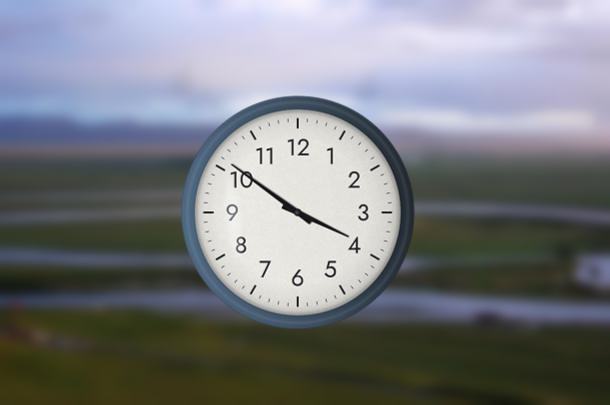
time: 3:51
